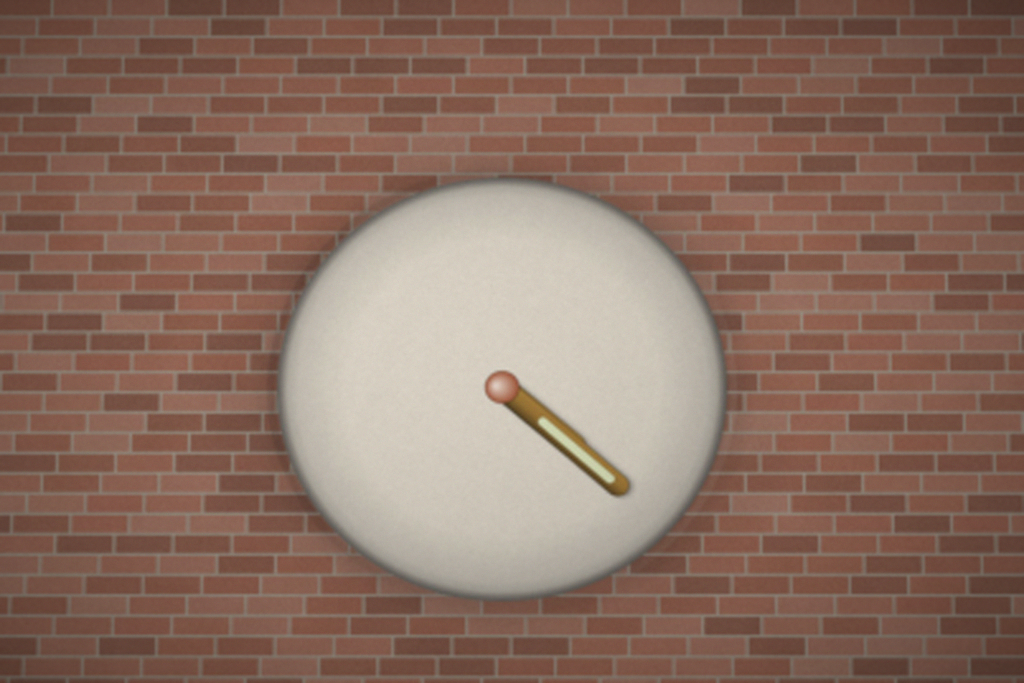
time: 4:22
